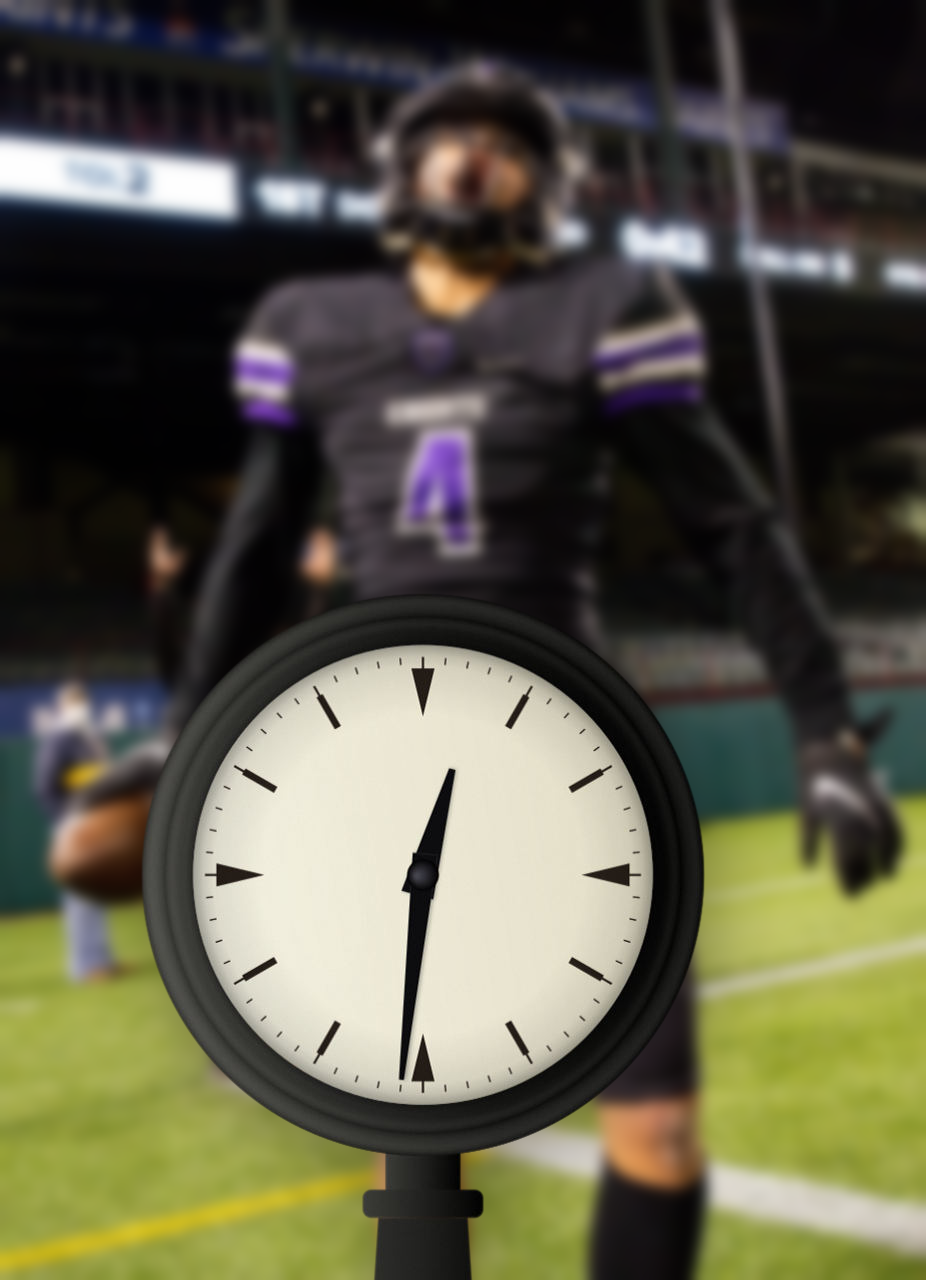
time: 12:31
